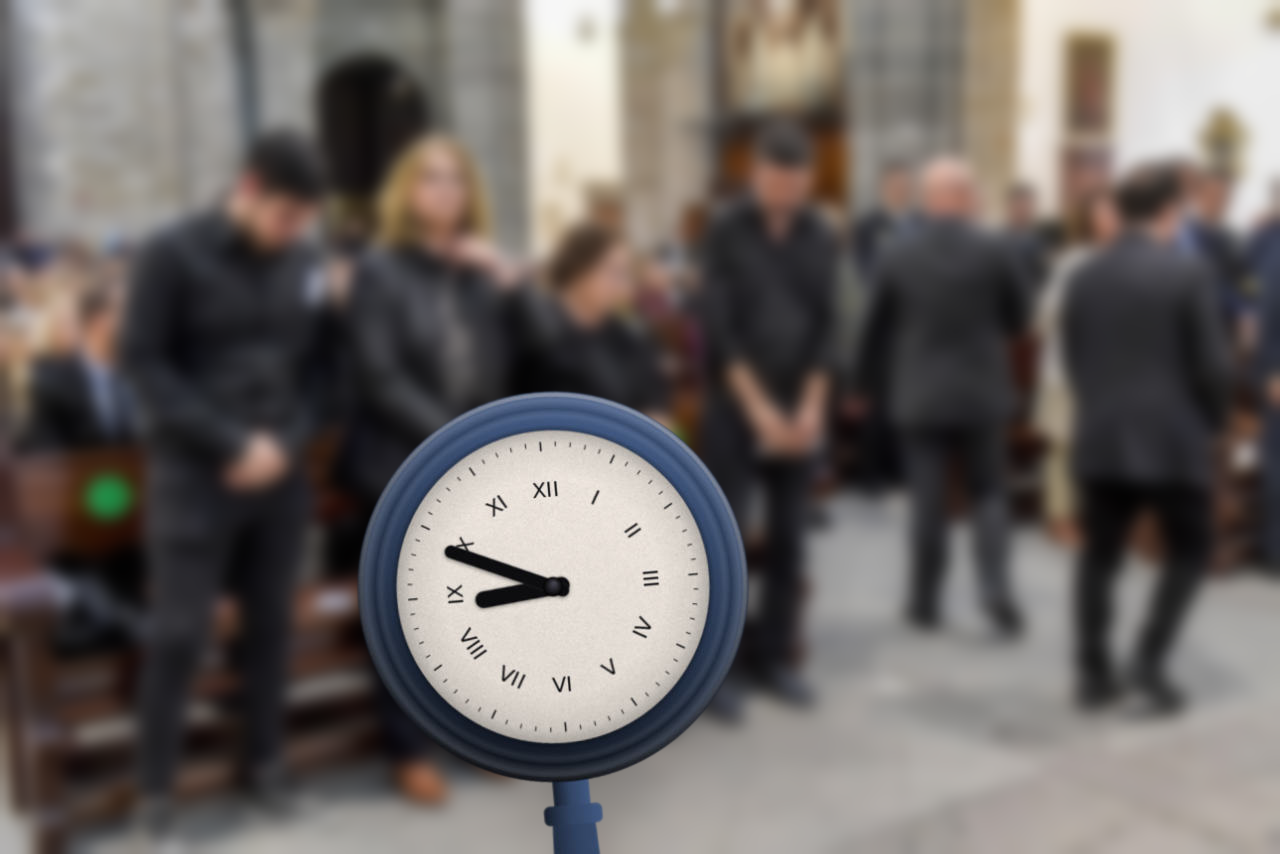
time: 8:49
